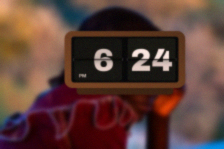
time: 6:24
